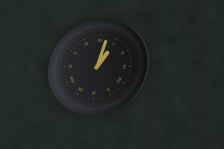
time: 1:02
